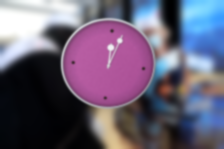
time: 12:03
